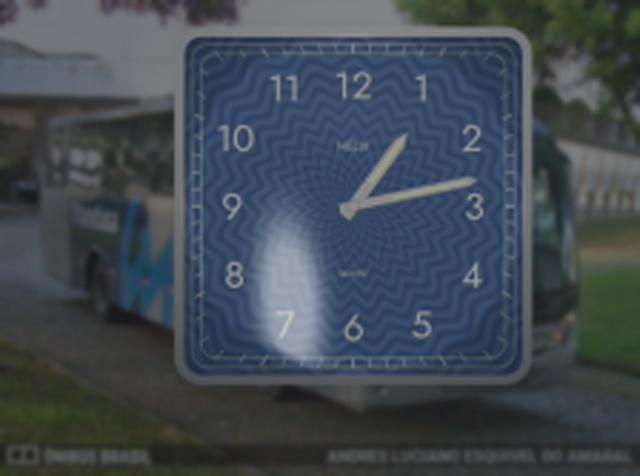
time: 1:13
